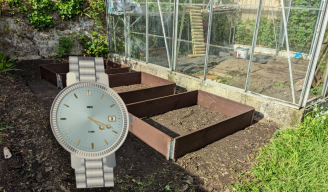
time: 4:19
